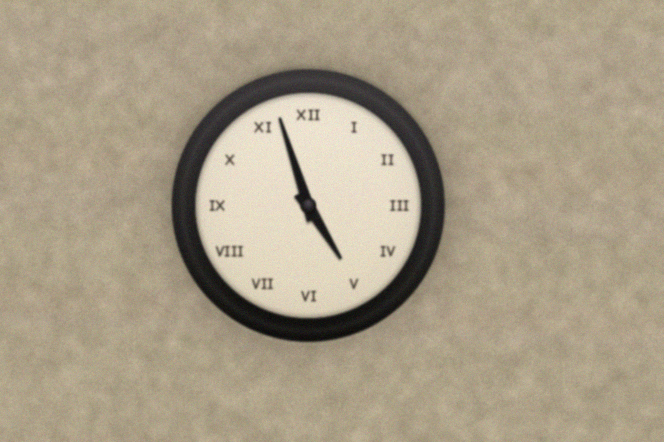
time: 4:57
